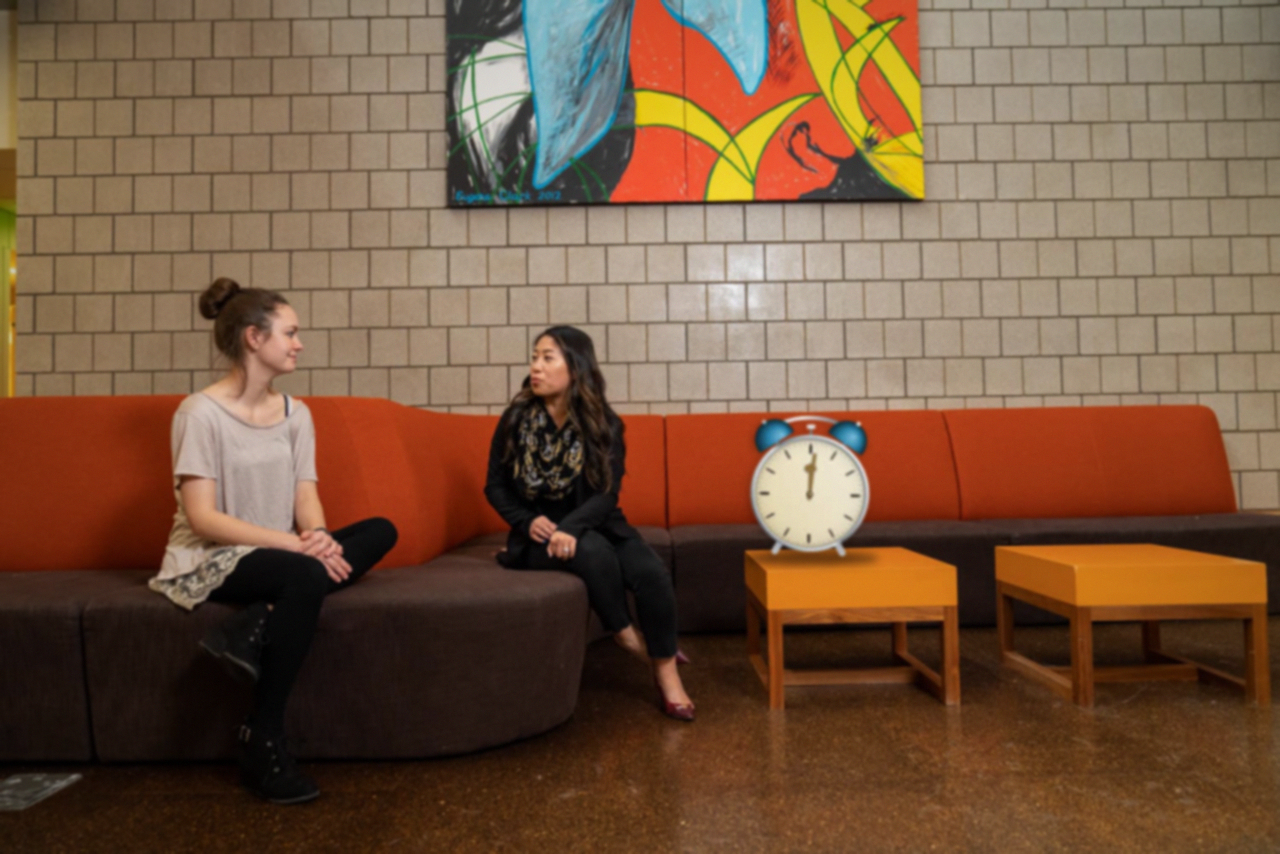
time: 12:01
